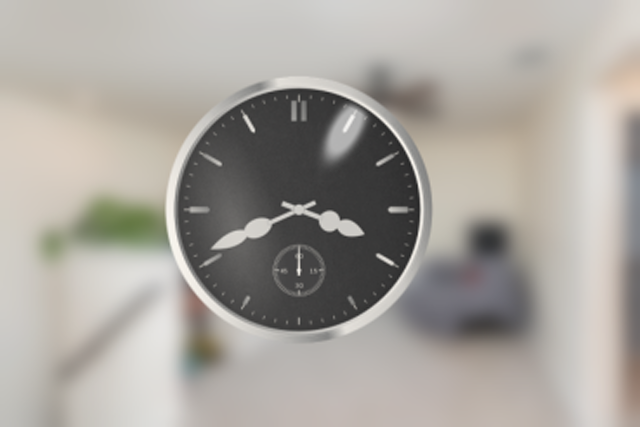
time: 3:41
